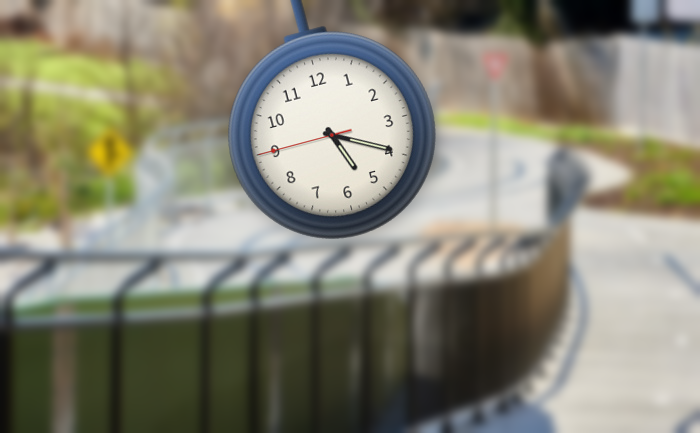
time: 5:19:45
